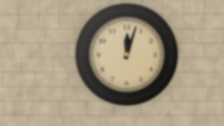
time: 12:03
